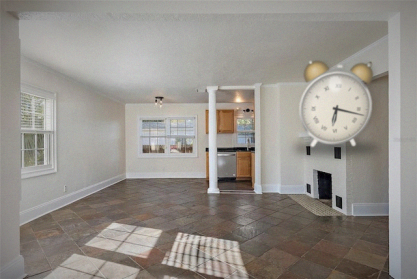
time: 6:17
